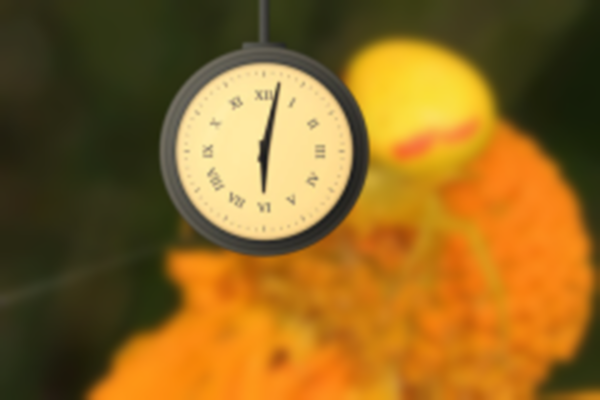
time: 6:02
